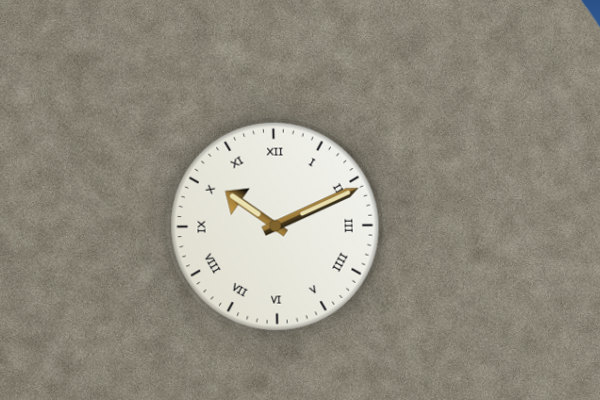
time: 10:11
